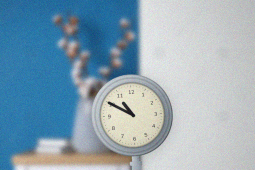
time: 10:50
